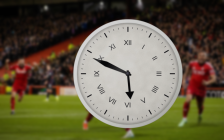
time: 5:49
